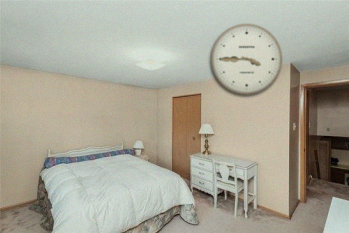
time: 3:45
